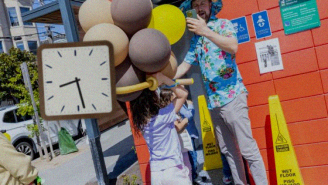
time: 8:28
